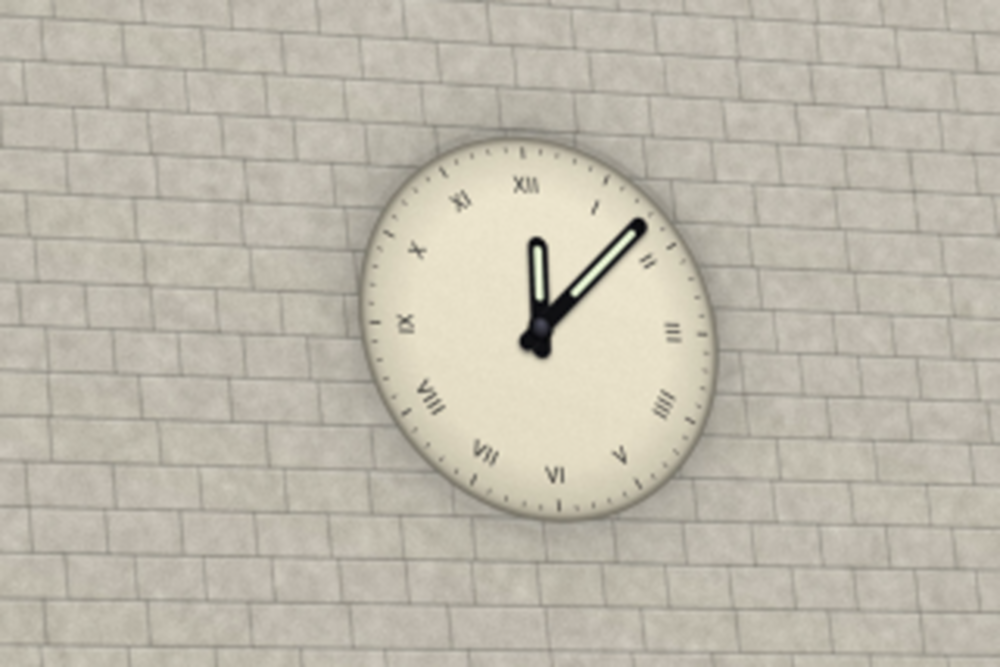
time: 12:08
